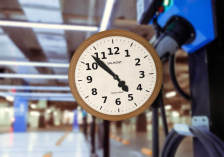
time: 4:53
